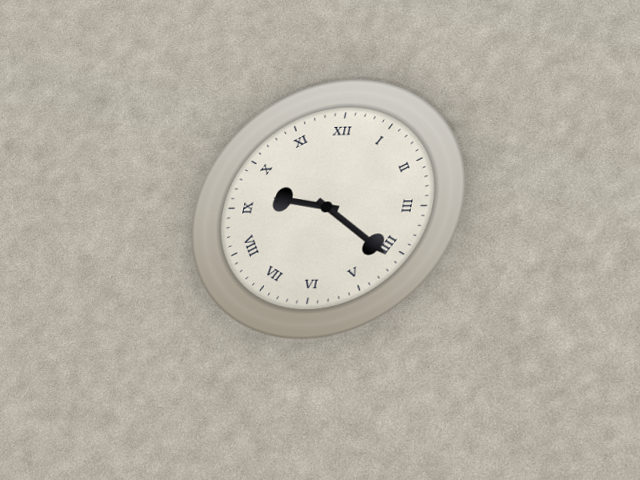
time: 9:21
